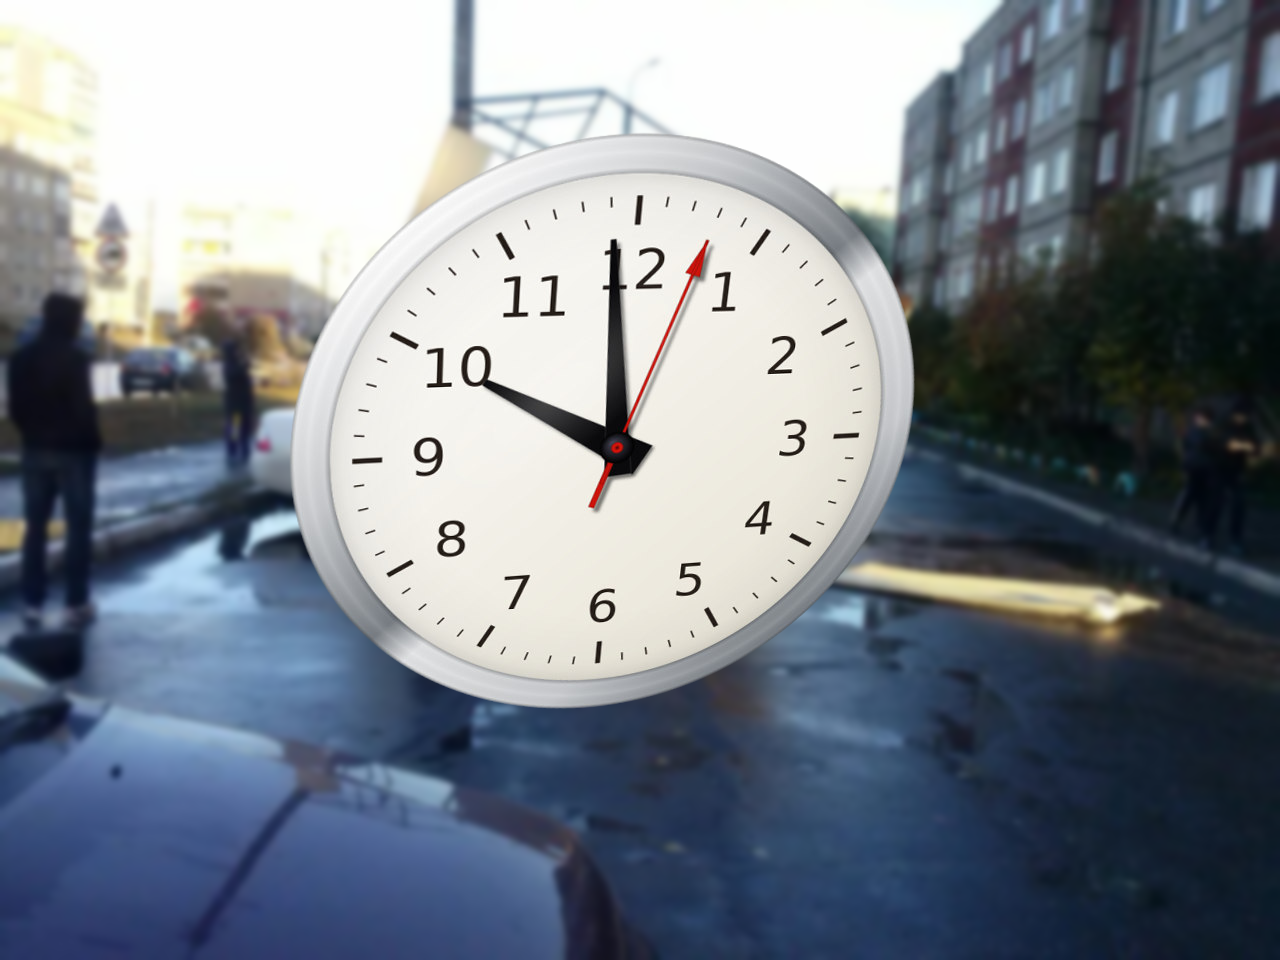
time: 9:59:03
